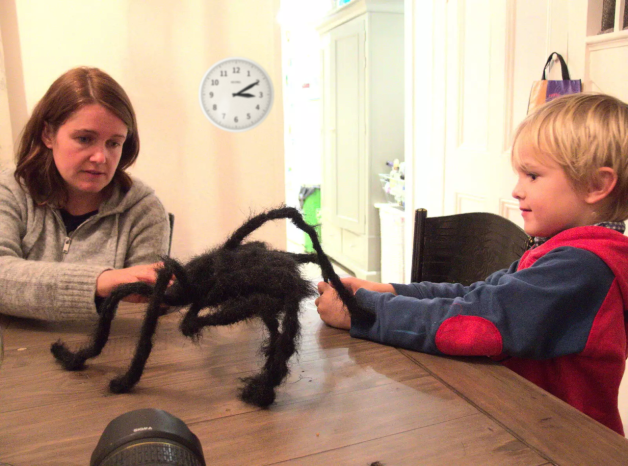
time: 3:10
